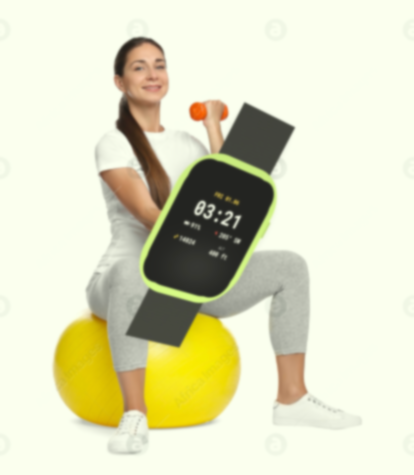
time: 3:21
